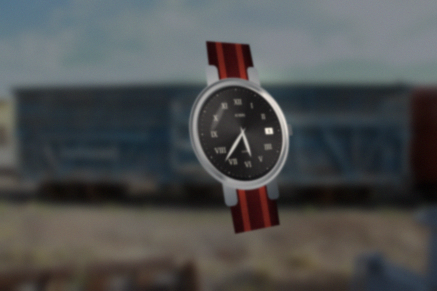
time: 5:37
